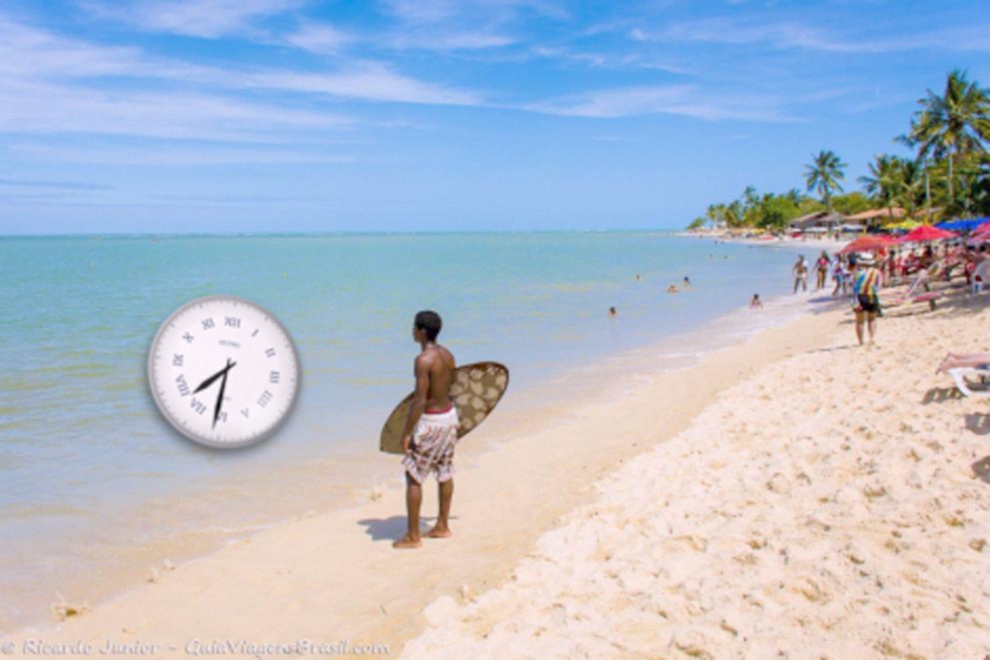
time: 7:31
